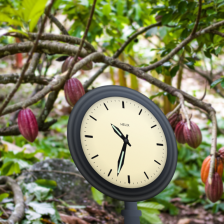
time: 10:33
